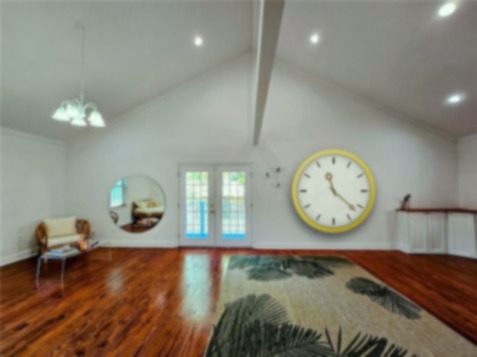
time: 11:22
